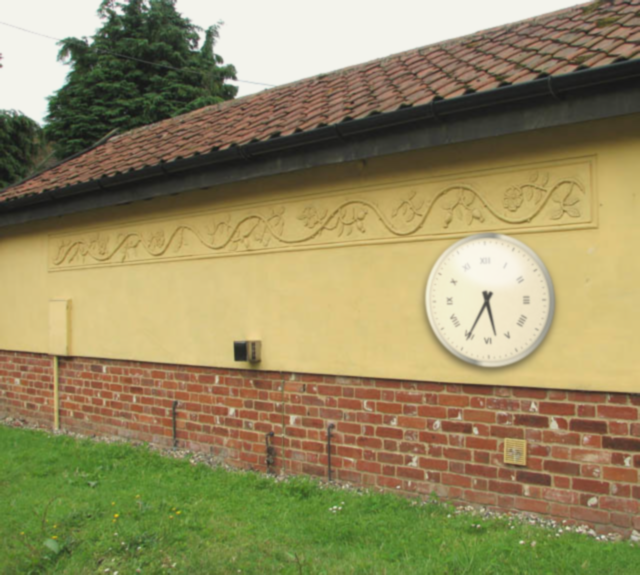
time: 5:35
